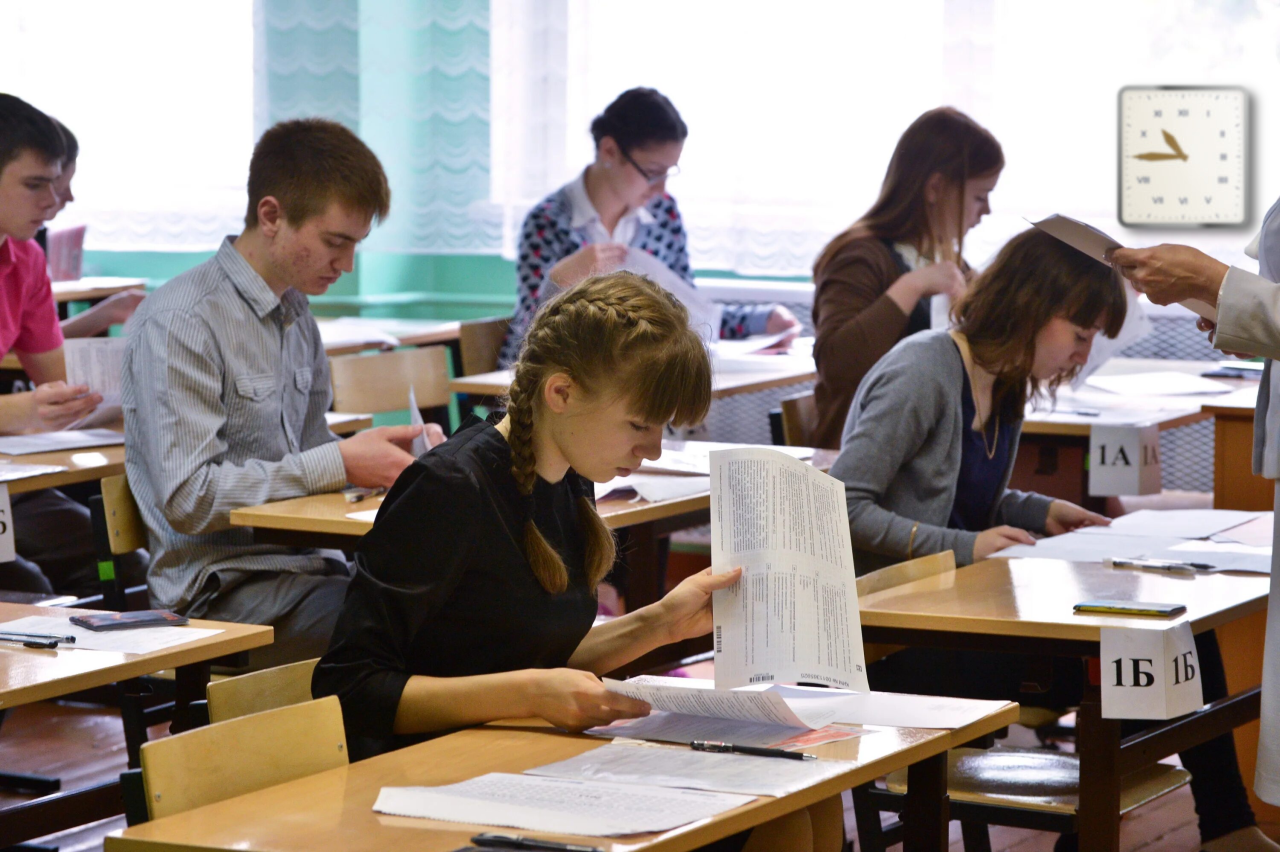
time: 10:45
